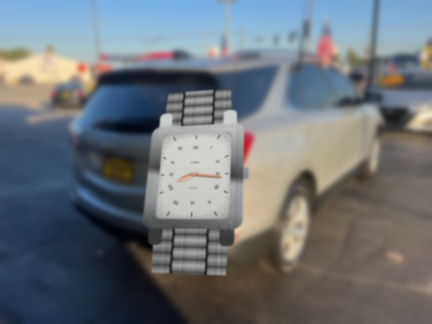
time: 8:16
